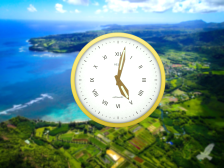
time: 5:02
